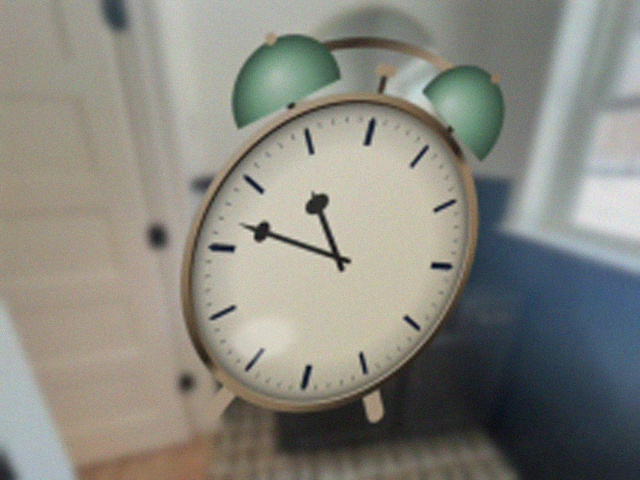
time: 10:47
